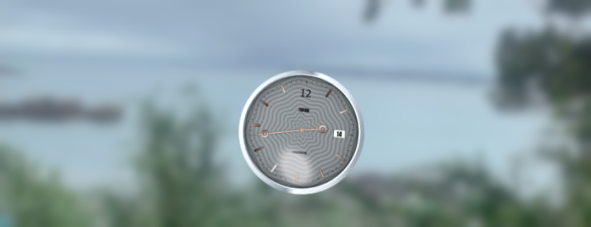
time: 2:43
